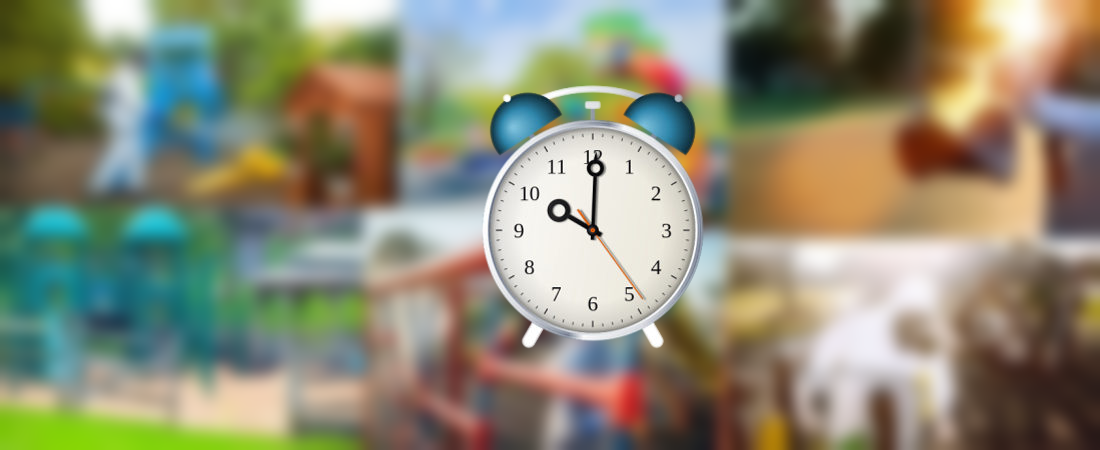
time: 10:00:24
